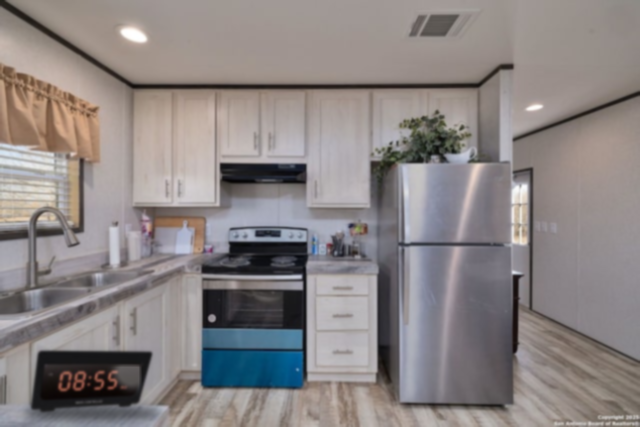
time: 8:55
